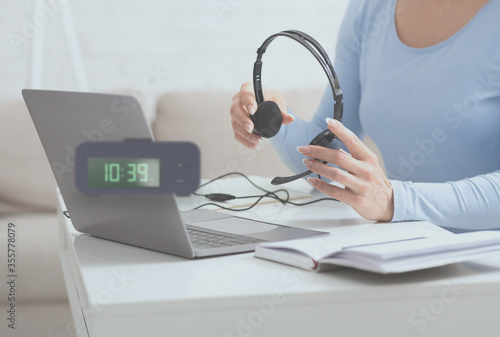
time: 10:39
